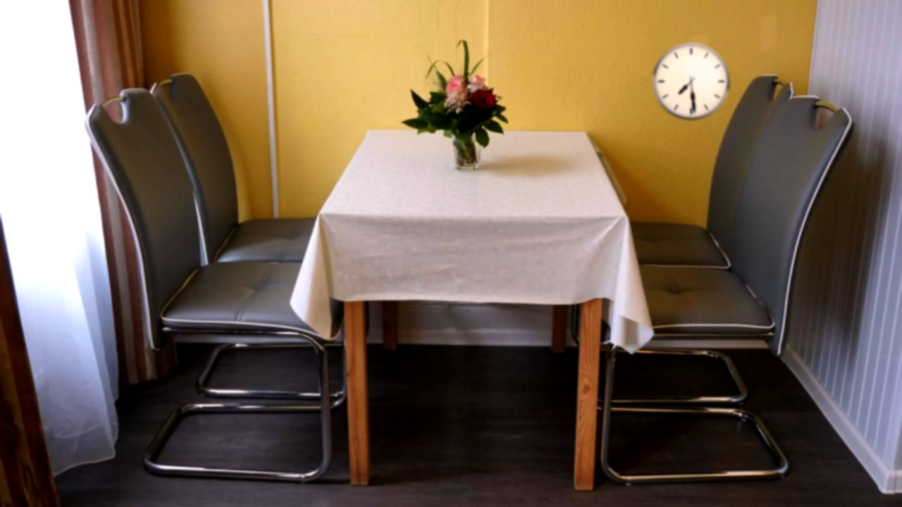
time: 7:29
